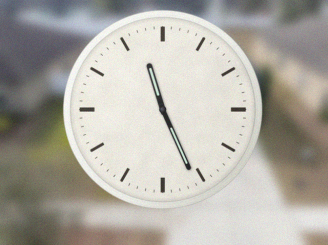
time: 11:26
